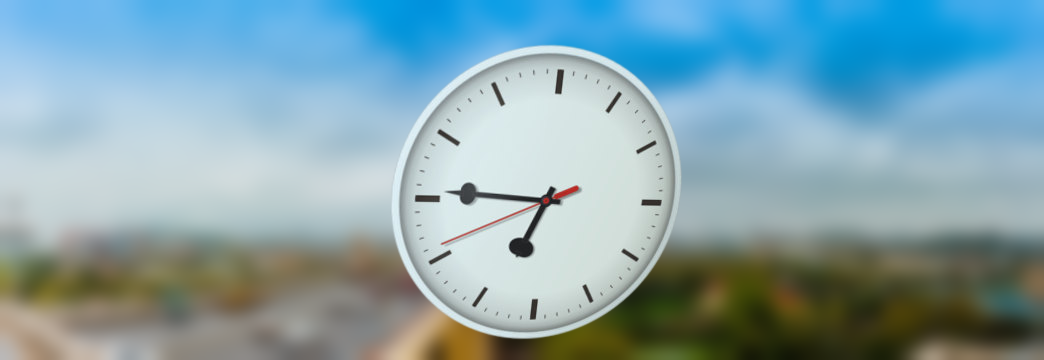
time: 6:45:41
